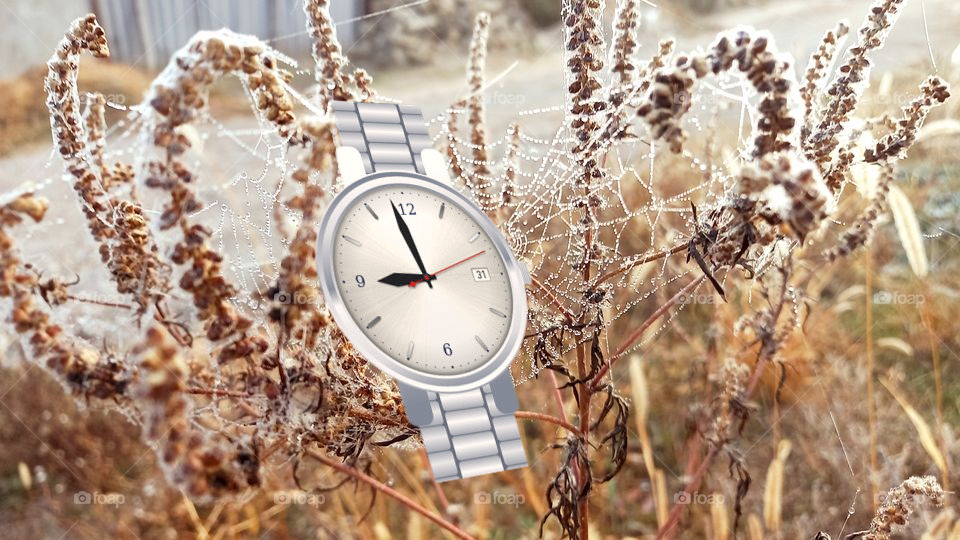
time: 8:58:12
